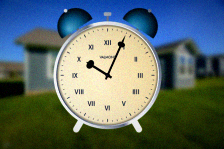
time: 10:04
